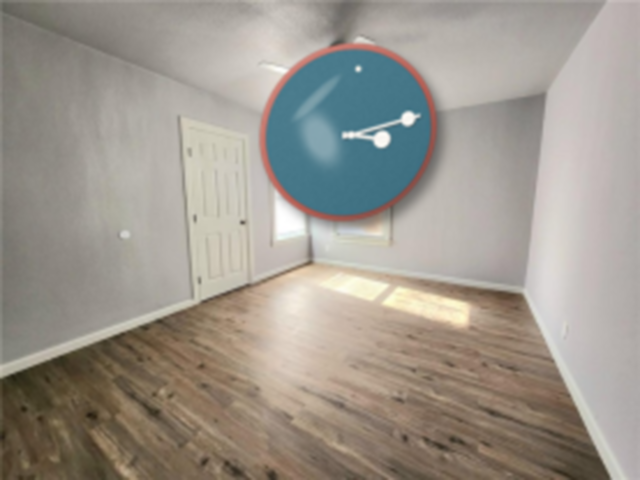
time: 3:12
